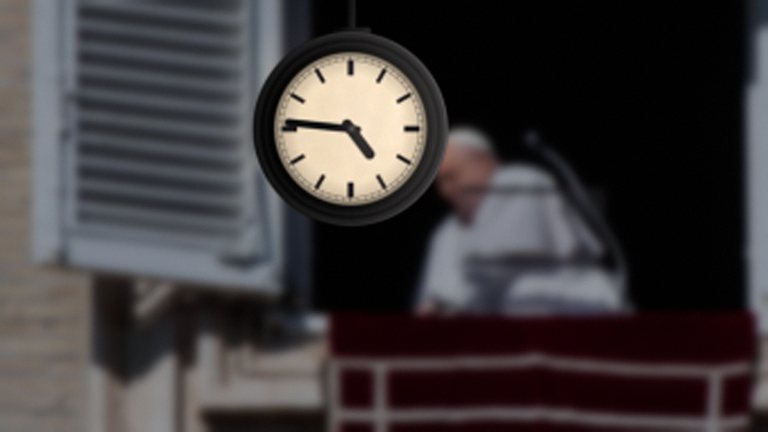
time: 4:46
